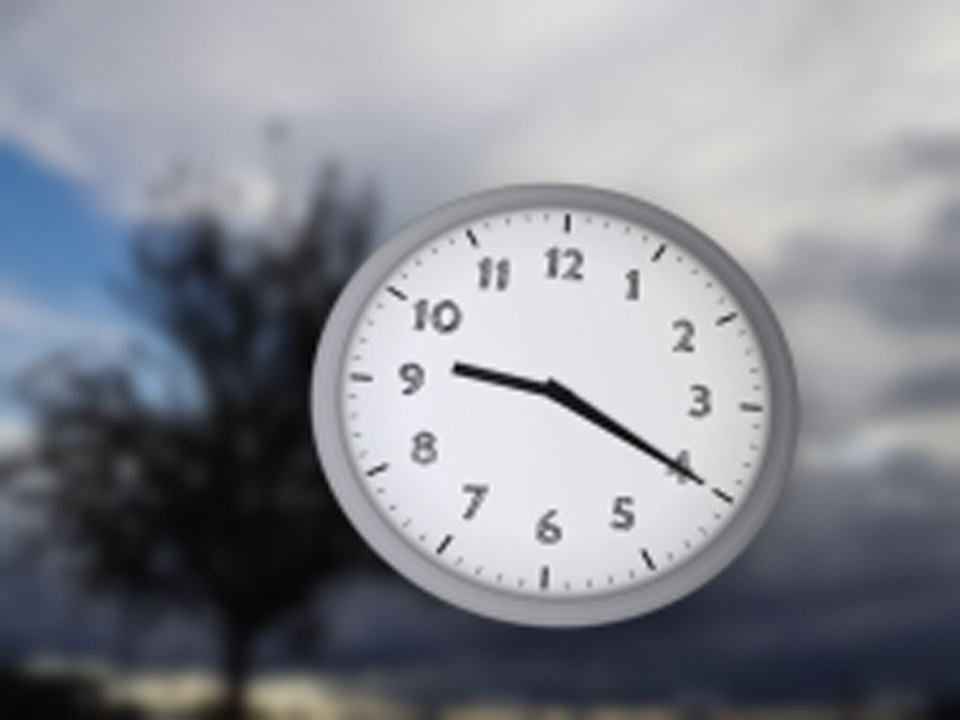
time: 9:20
